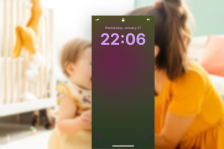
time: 22:06
